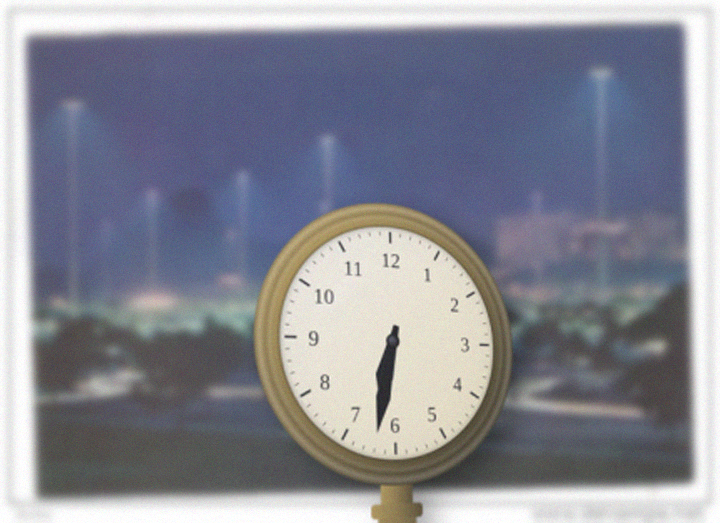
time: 6:32
